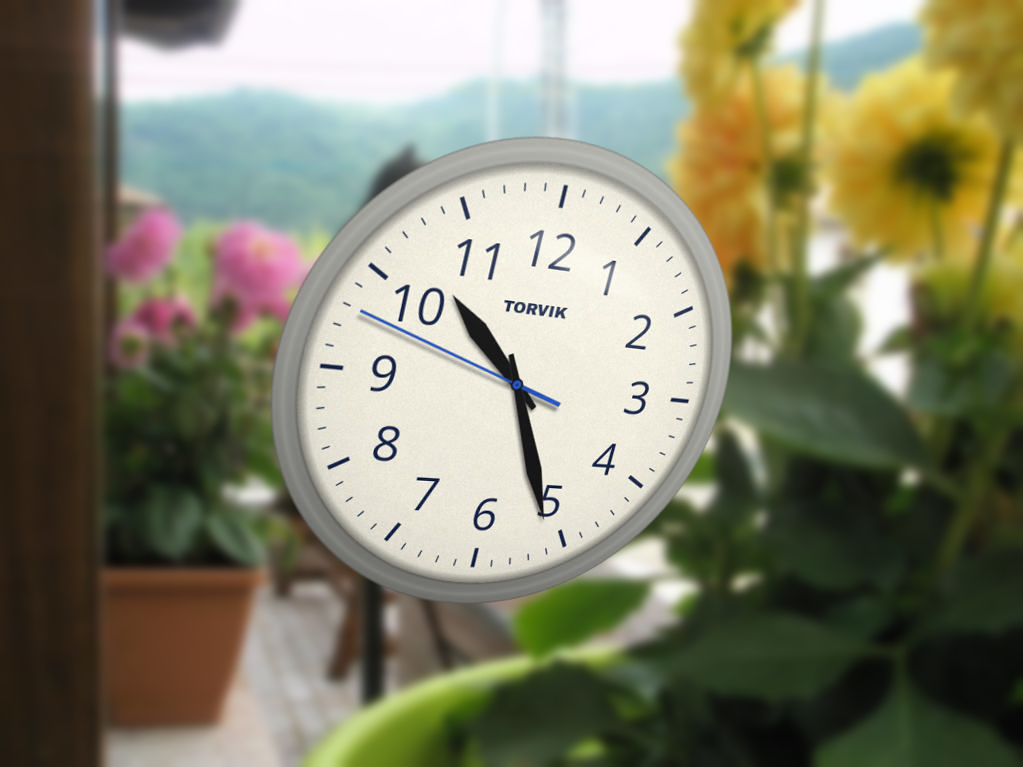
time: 10:25:48
